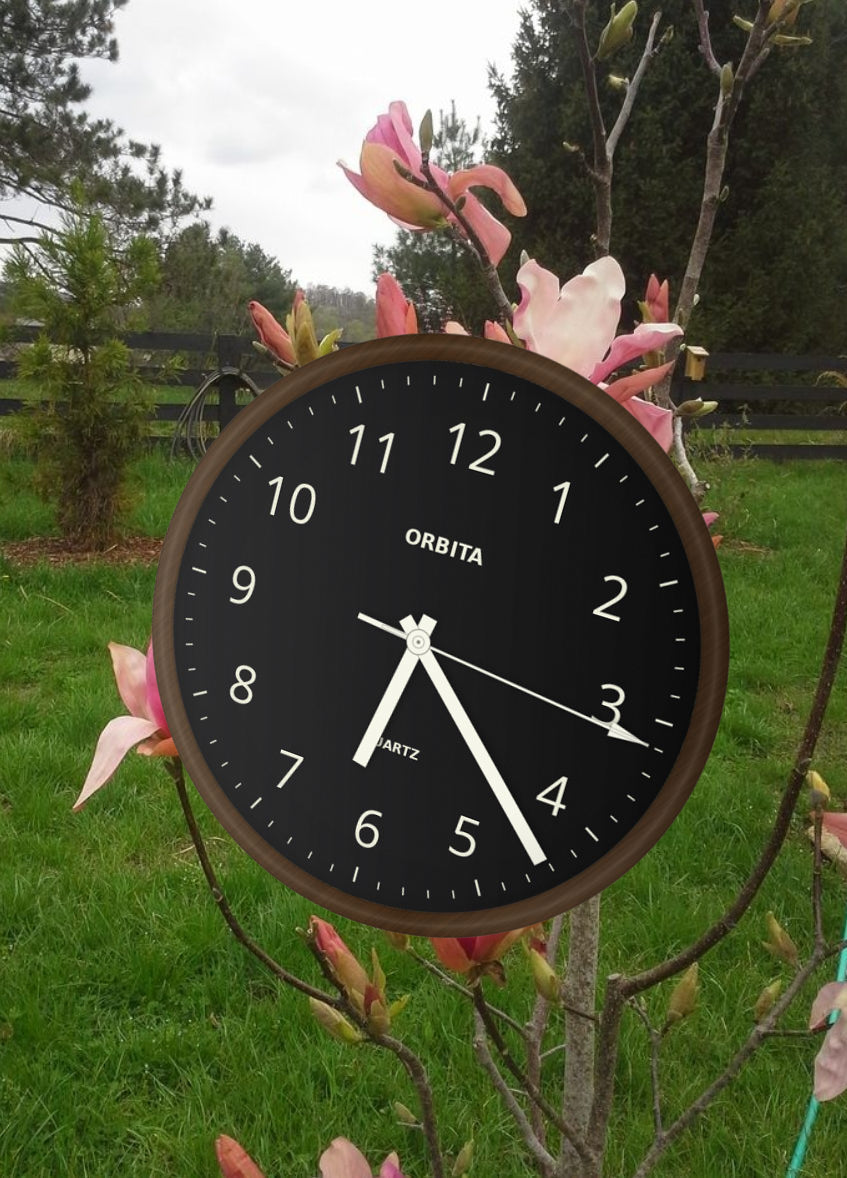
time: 6:22:16
